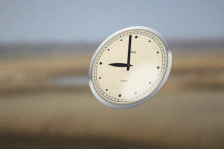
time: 8:58
